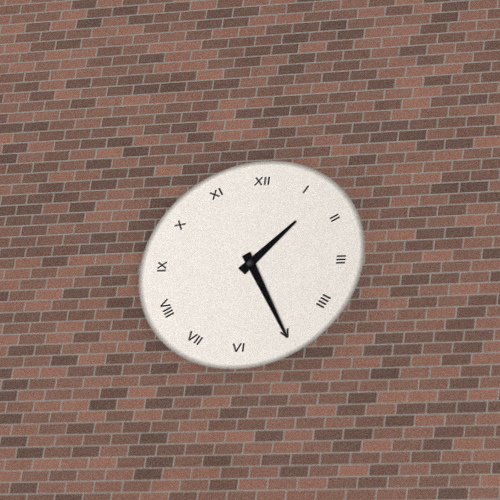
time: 1:25
